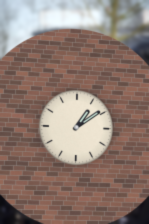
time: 1:09
